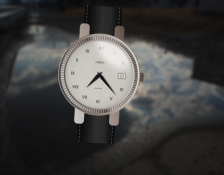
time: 7:23
